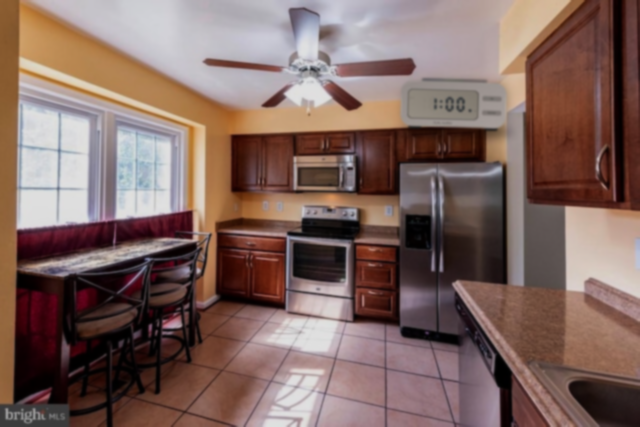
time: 1:00
